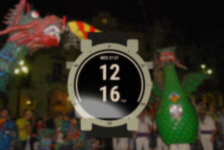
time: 12:16
